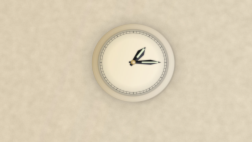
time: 1:15
